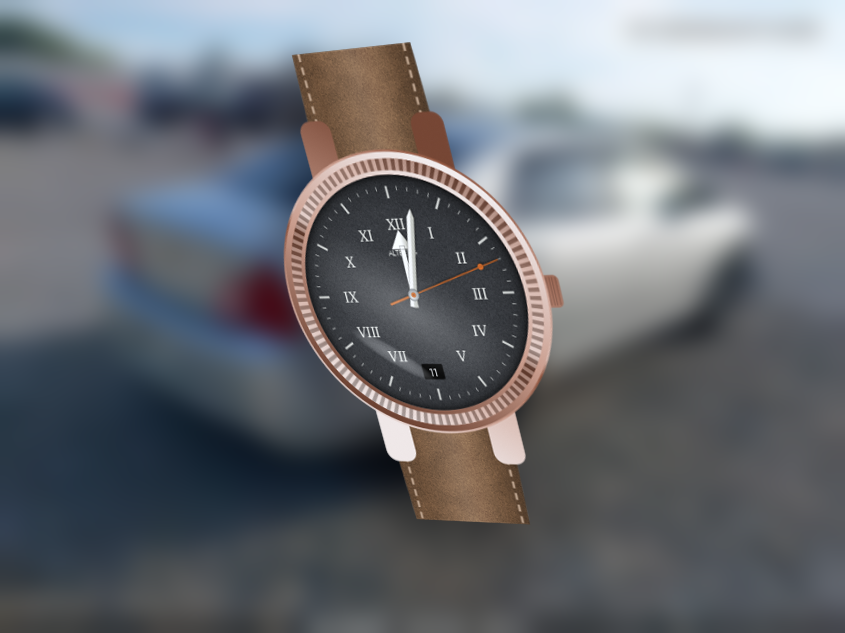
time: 12:02:12
